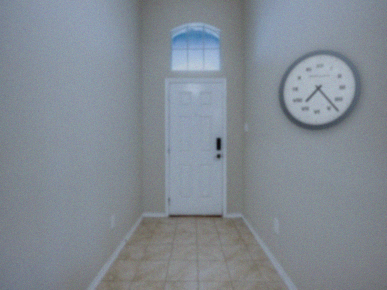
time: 7:23
